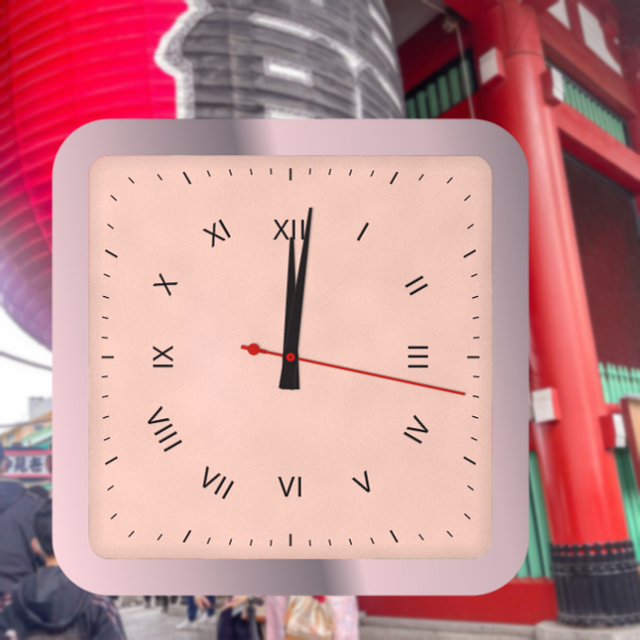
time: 12:01:17
